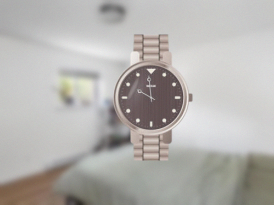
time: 9:59
